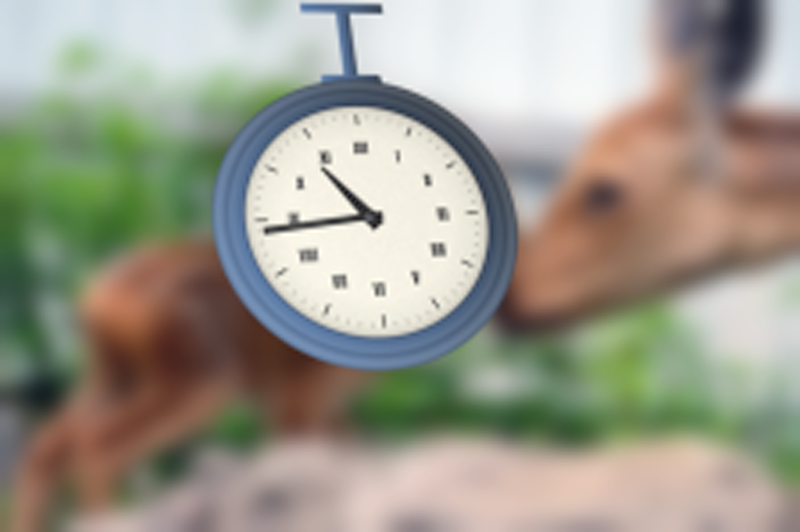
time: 10:44
